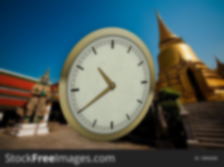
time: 10:40
